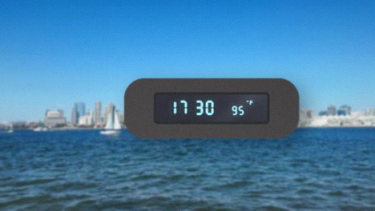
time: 17:30
